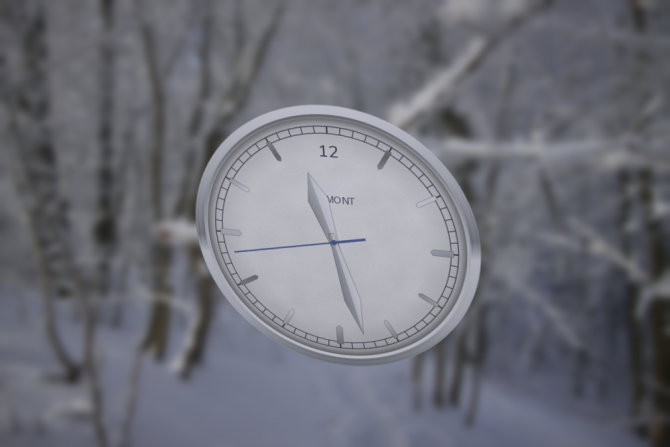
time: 11:27:43
